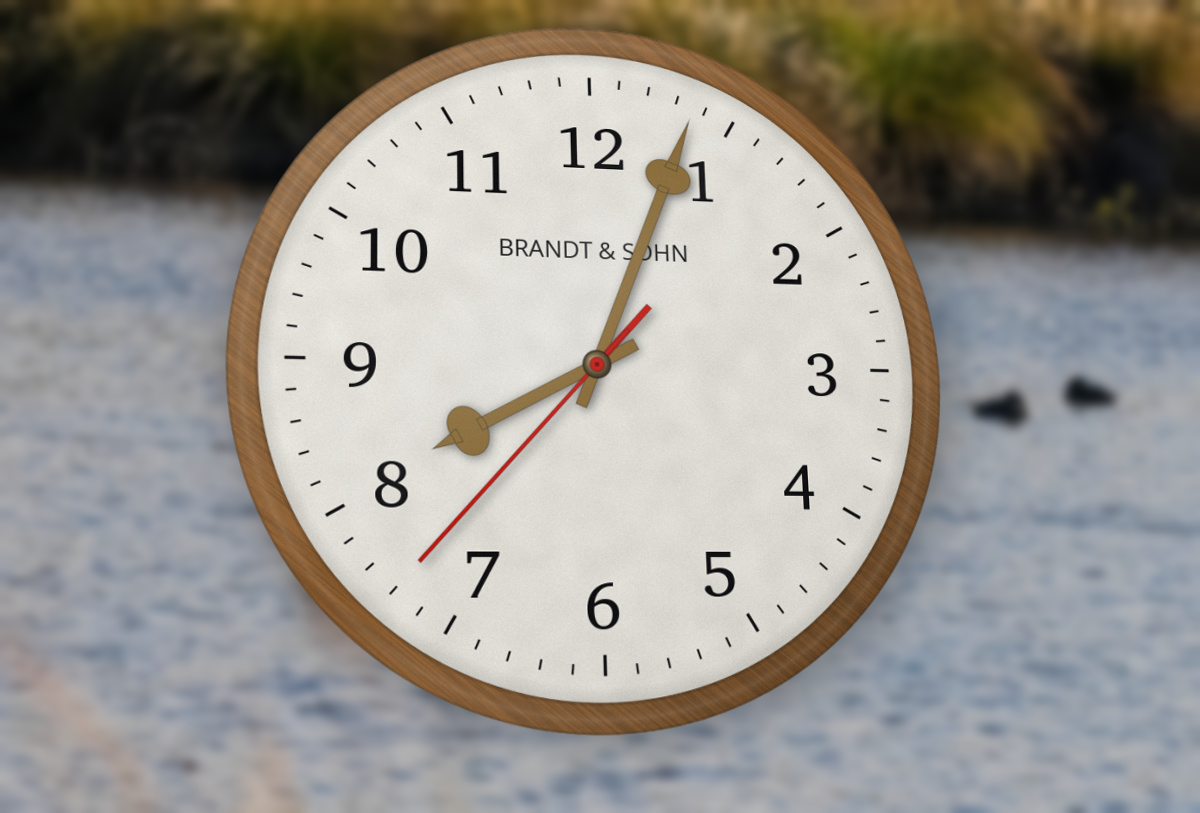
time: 8:03:37
